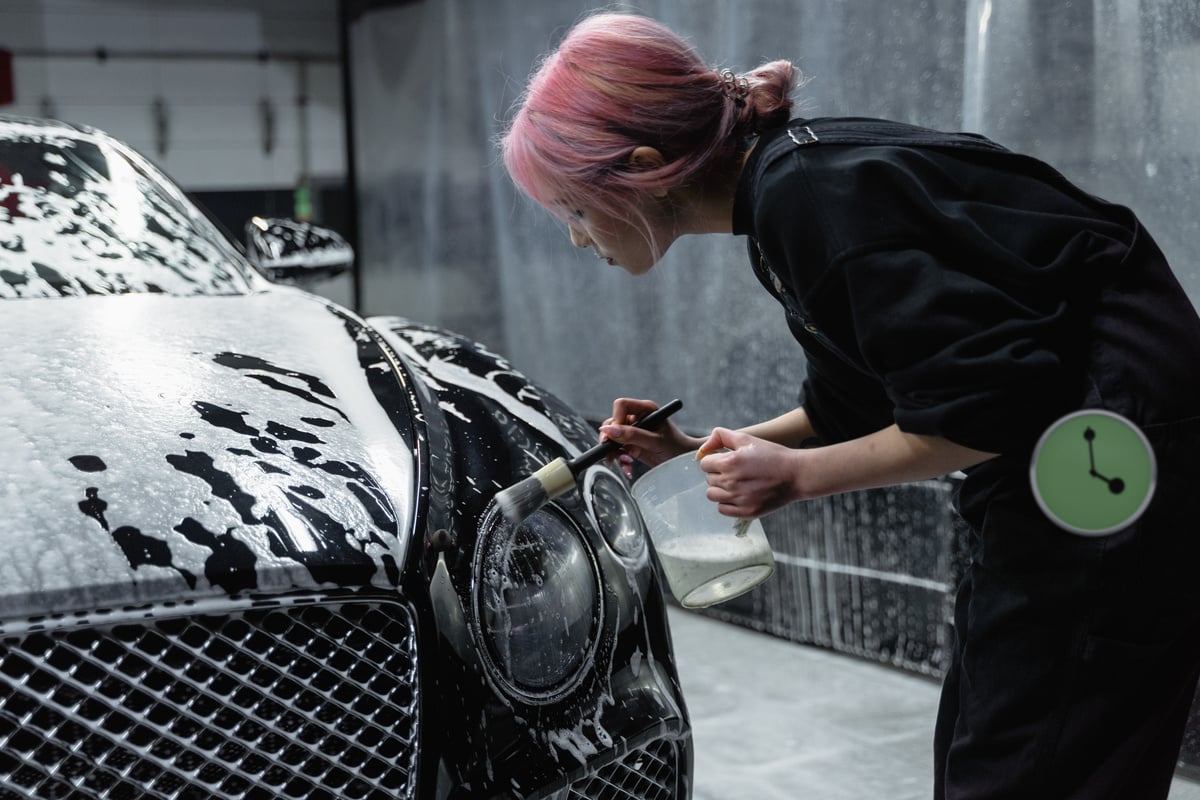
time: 3:59
